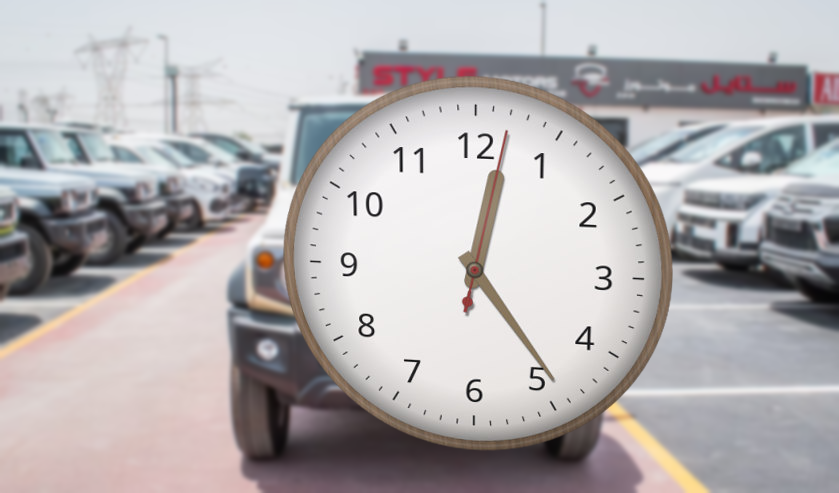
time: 12:24:02
